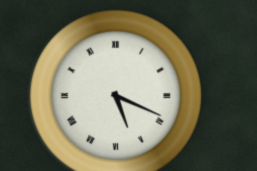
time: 5:19
